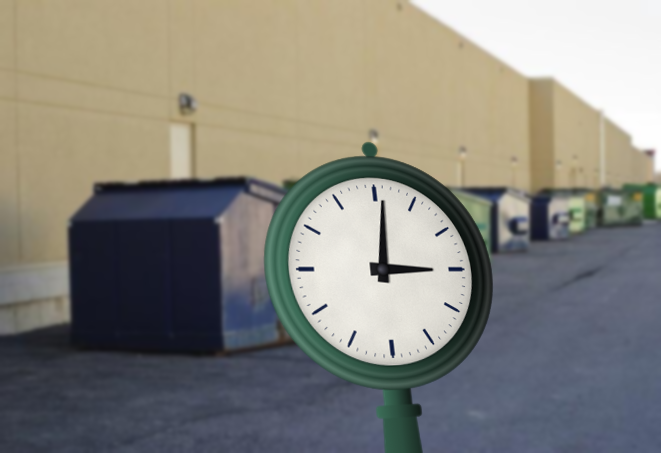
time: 3:01
